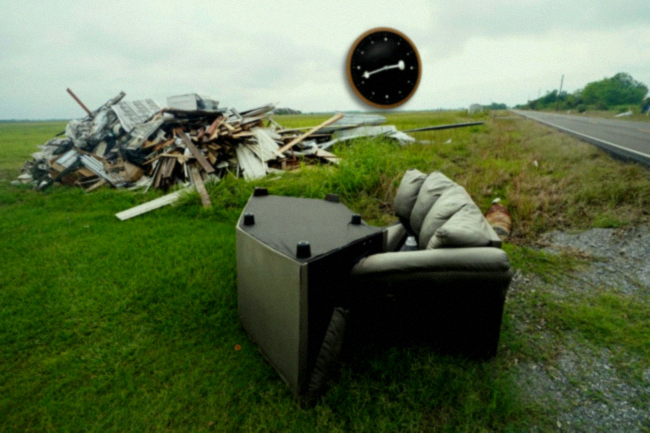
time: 2:42
